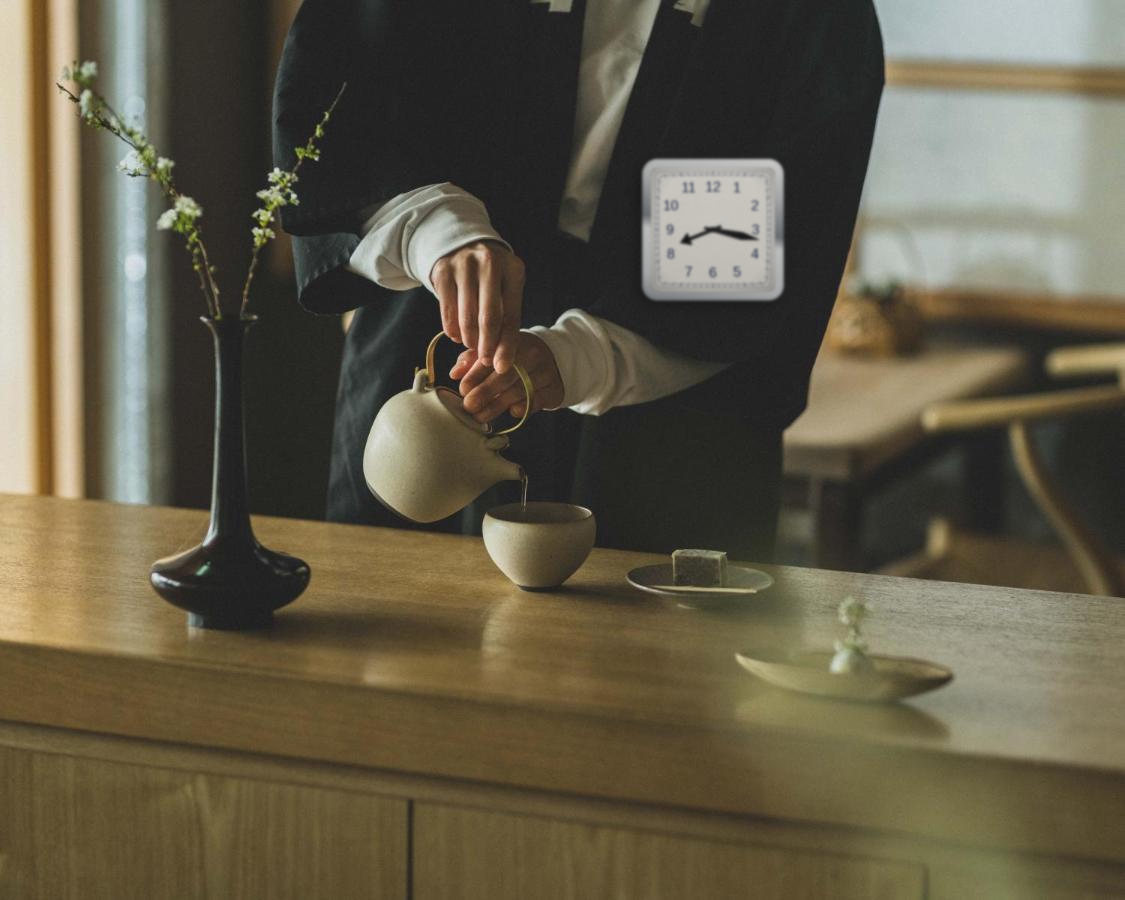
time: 8:17
